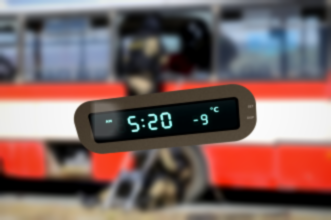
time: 5:20
